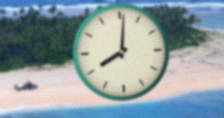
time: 8:01
